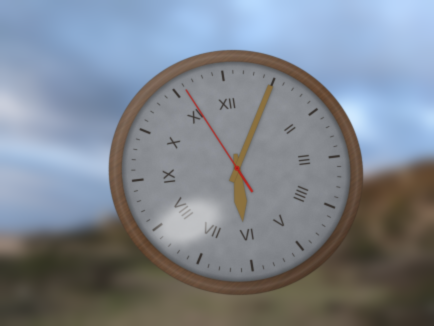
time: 6:04:56
